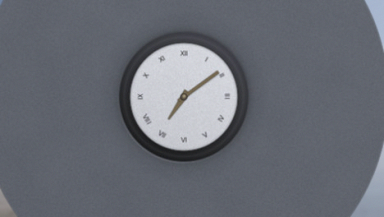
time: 7:09
